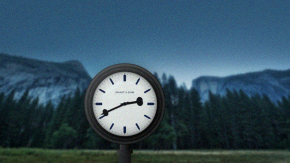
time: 2:41
